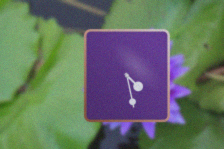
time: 4:28
